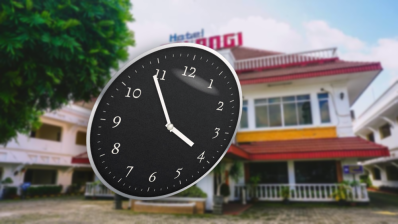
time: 3:54
